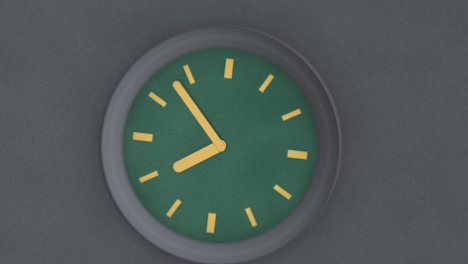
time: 7:53
